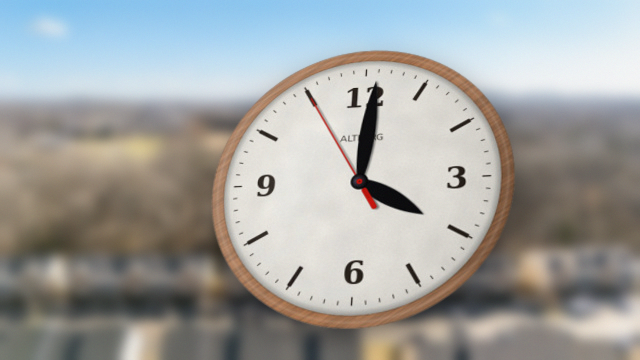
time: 4:00:55
